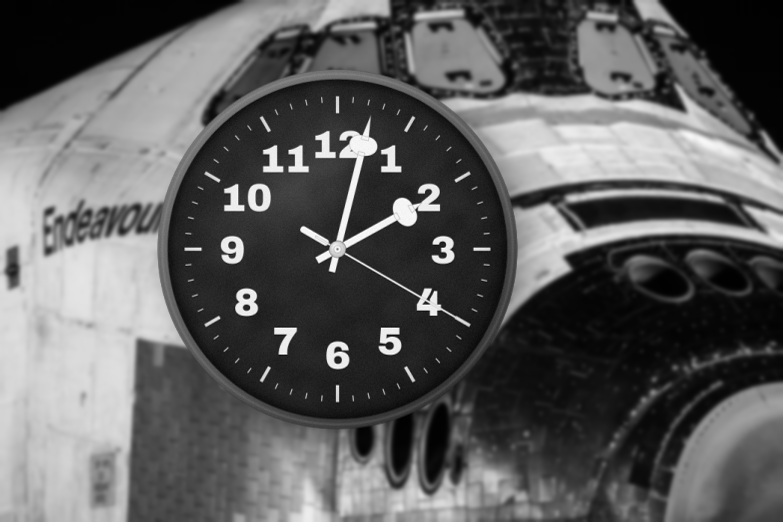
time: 2:02:20
